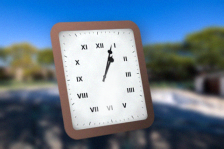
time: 1:04
